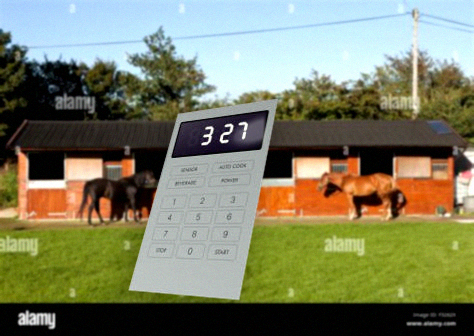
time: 3:27
